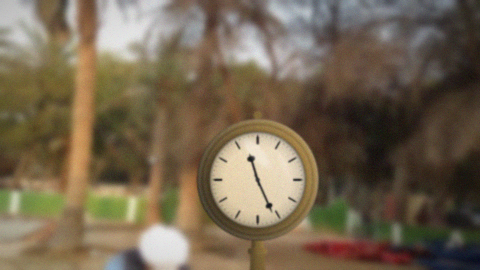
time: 11:26
